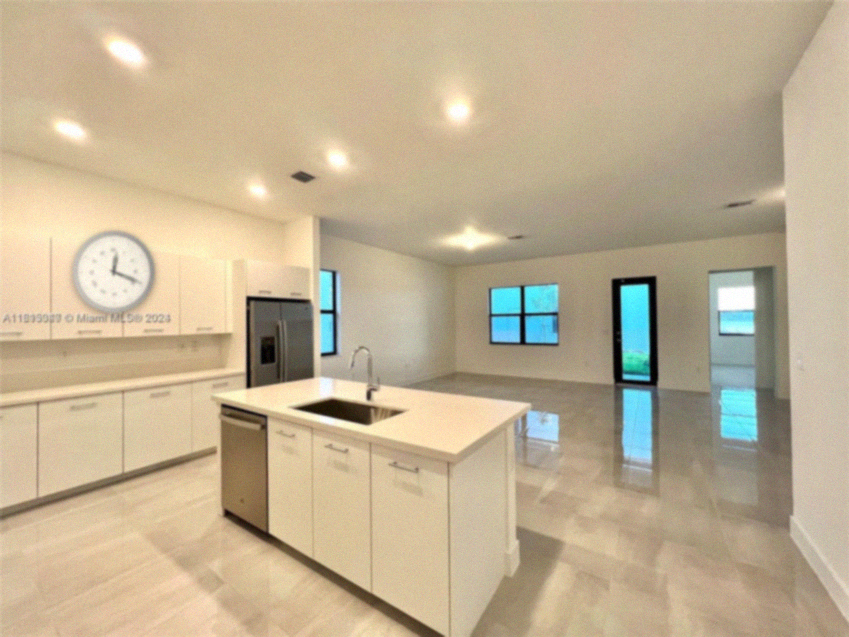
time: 12:19
